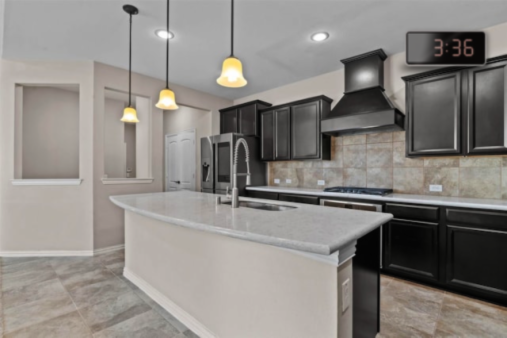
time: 3:36
